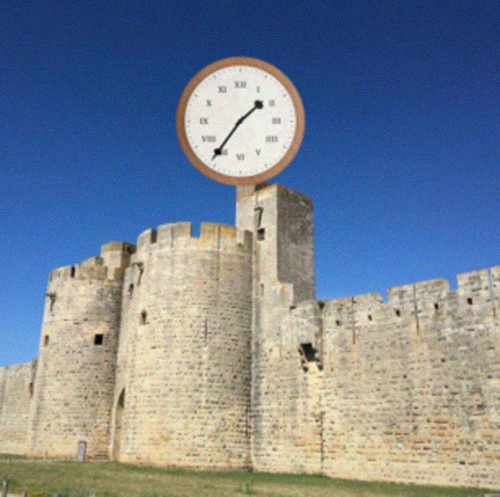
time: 1:36
